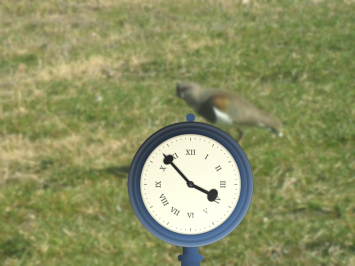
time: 3:53
